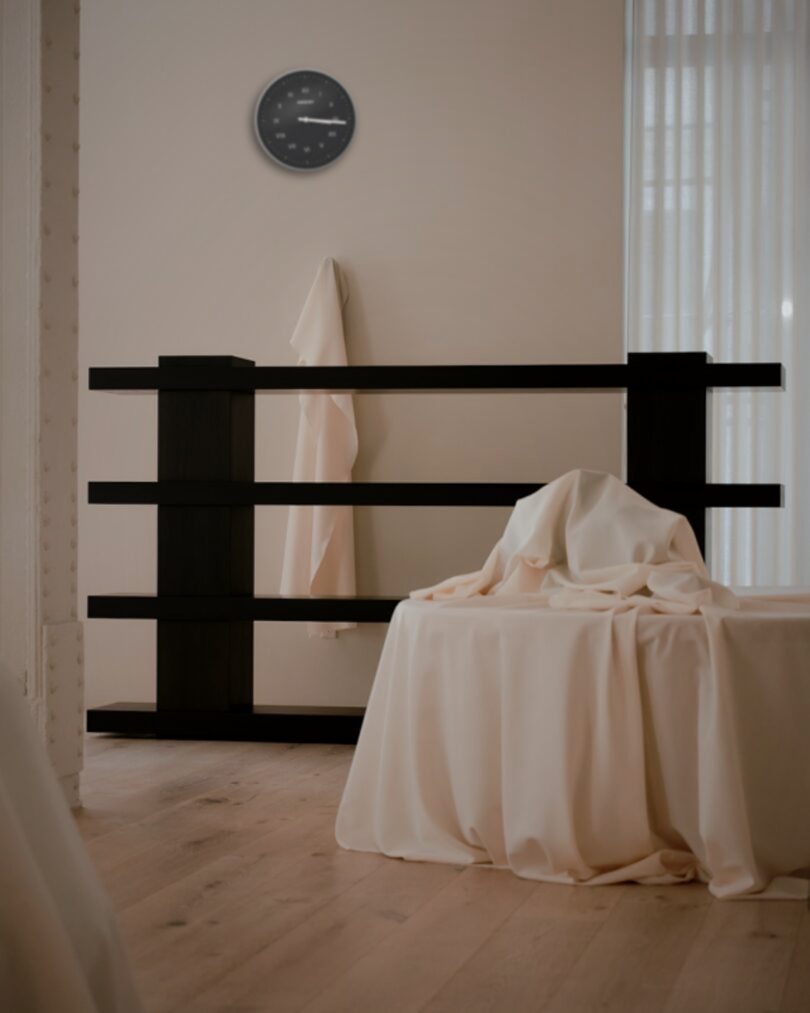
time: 3:16
